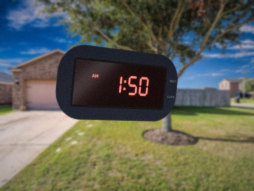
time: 1:50
